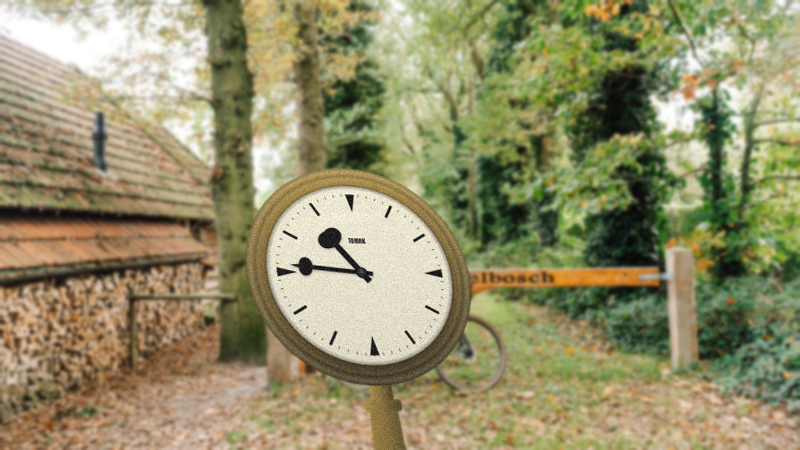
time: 10:46
